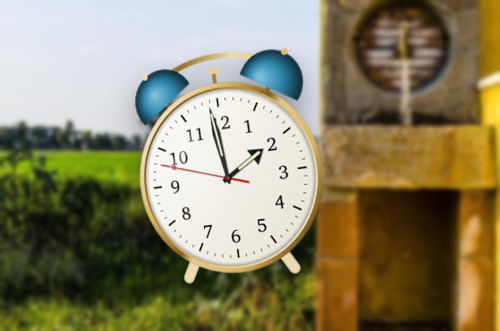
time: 1:58:48
